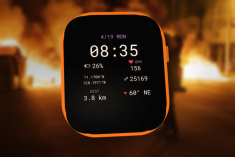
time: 8:35
